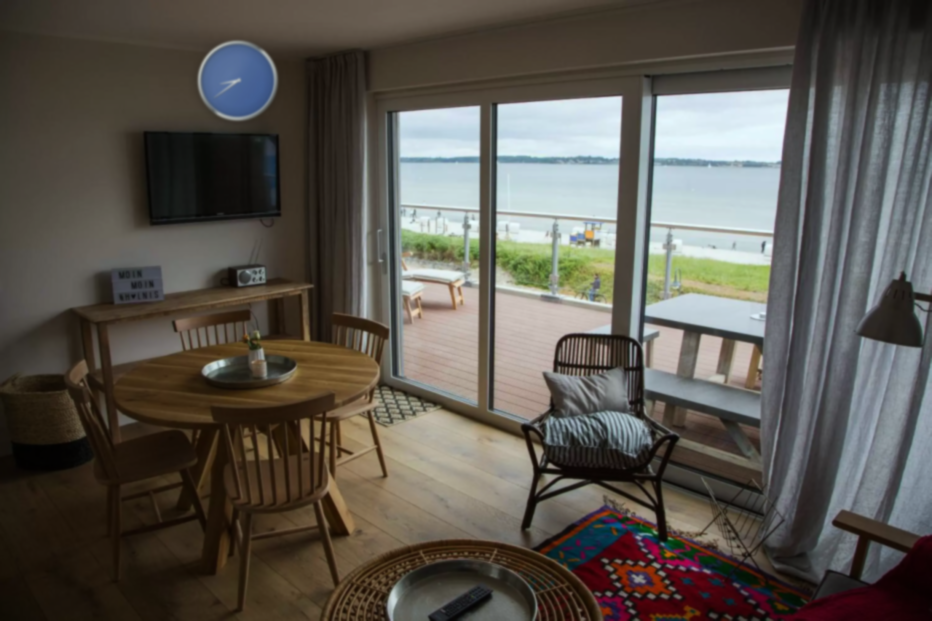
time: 8:39
